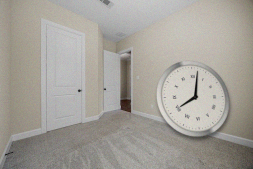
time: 8:02
